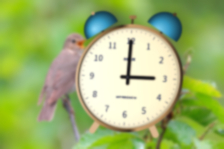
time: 3:00
